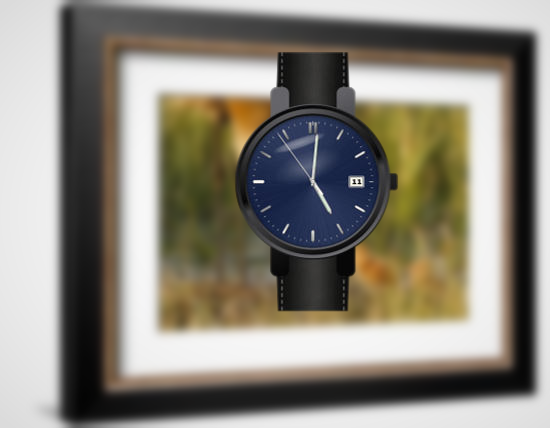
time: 5:00:54
